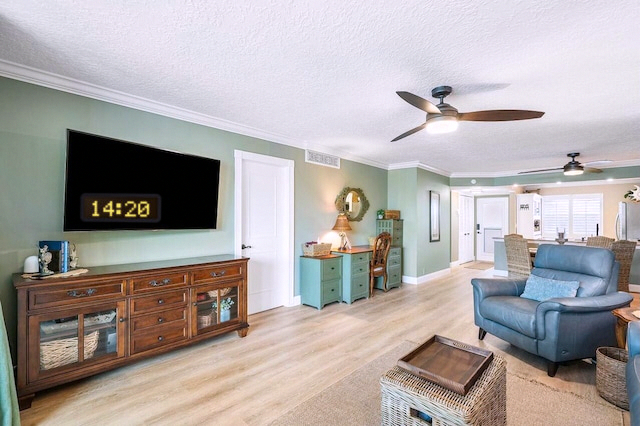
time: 14:20
